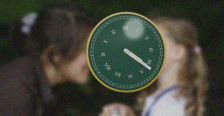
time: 4:22
